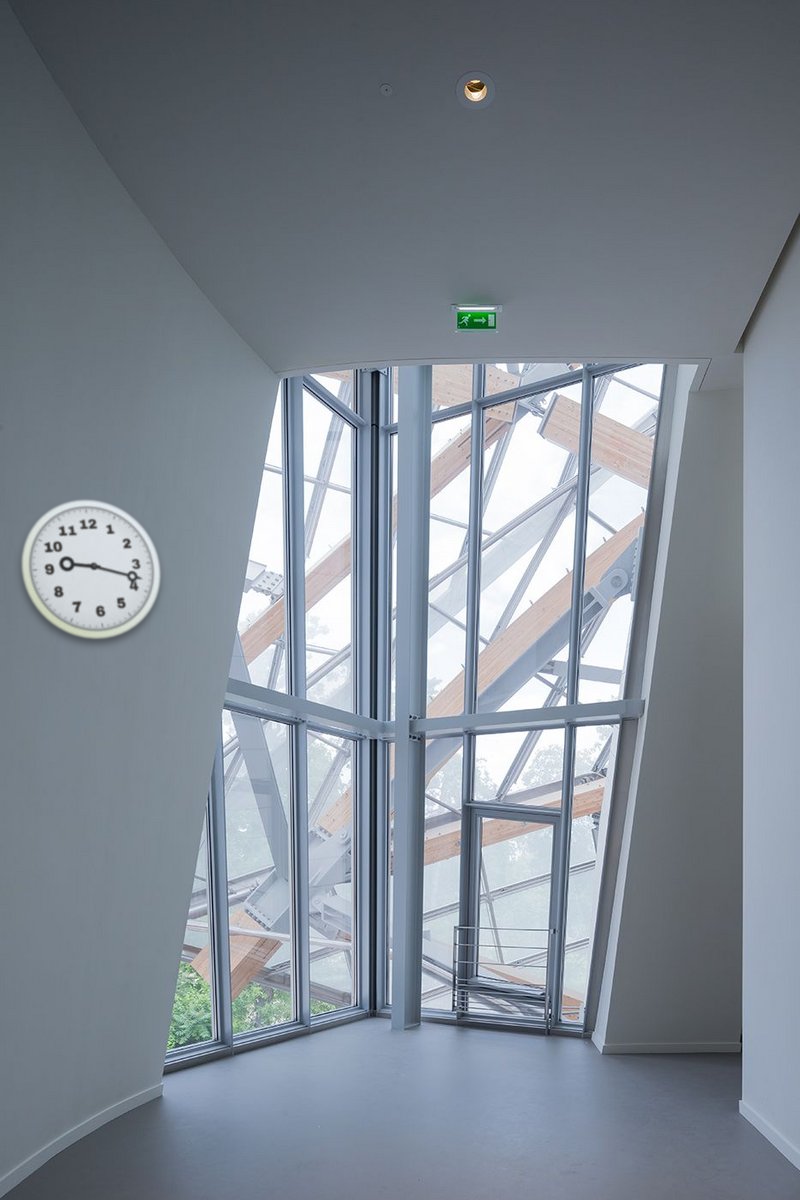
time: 9:18
